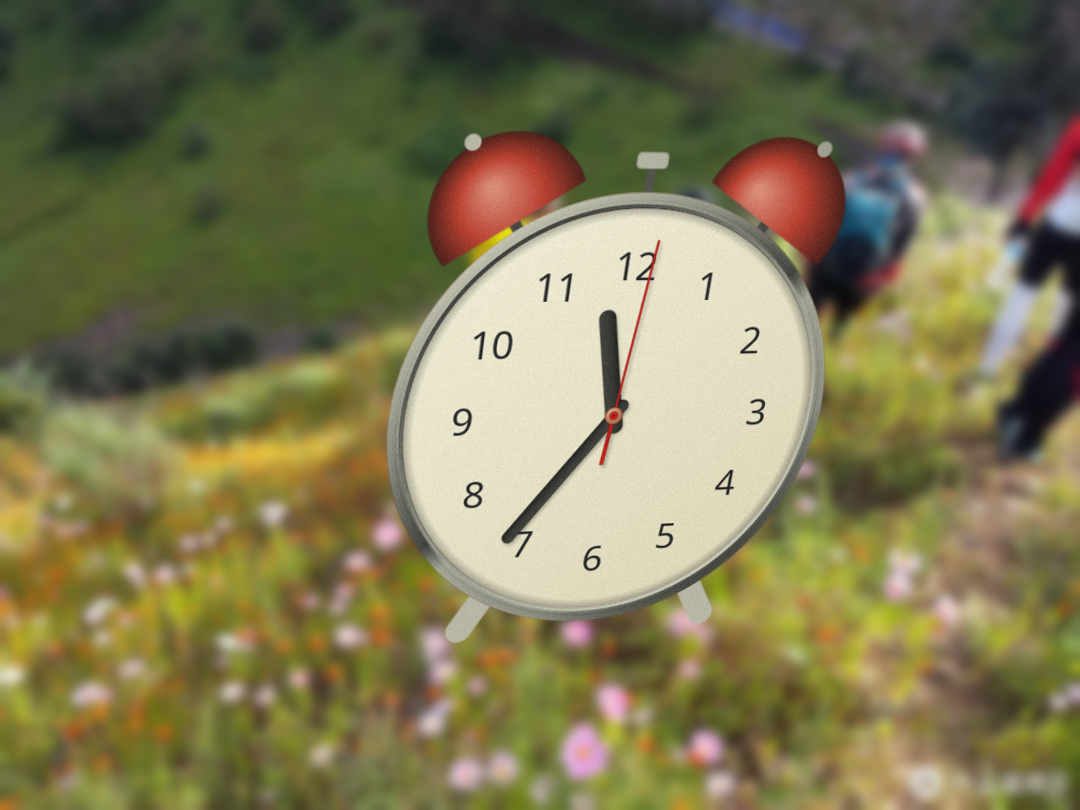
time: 11:36:01
